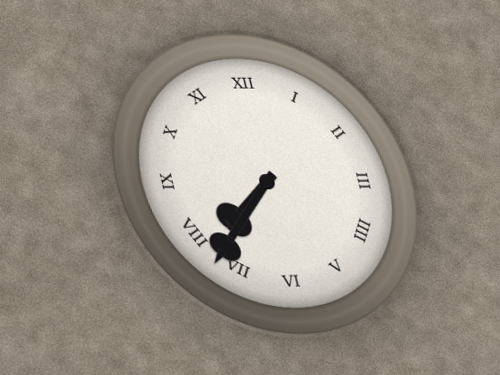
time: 7:37
